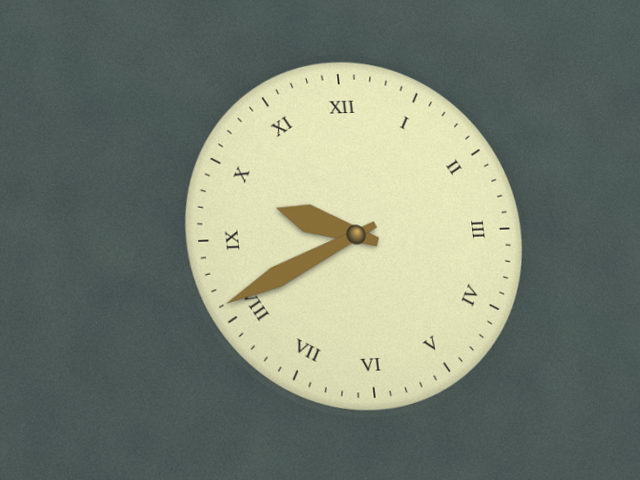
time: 9:41
